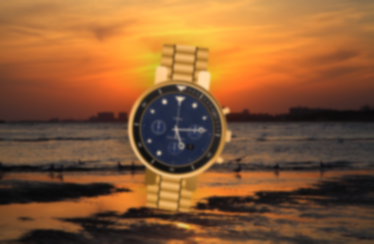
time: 5:14
